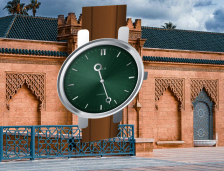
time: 11:27
